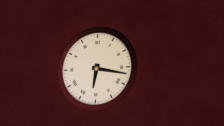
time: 6:17
